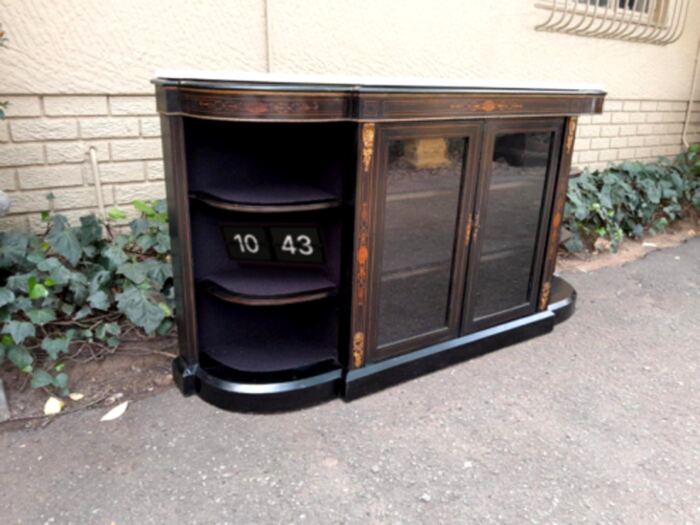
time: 10:43
